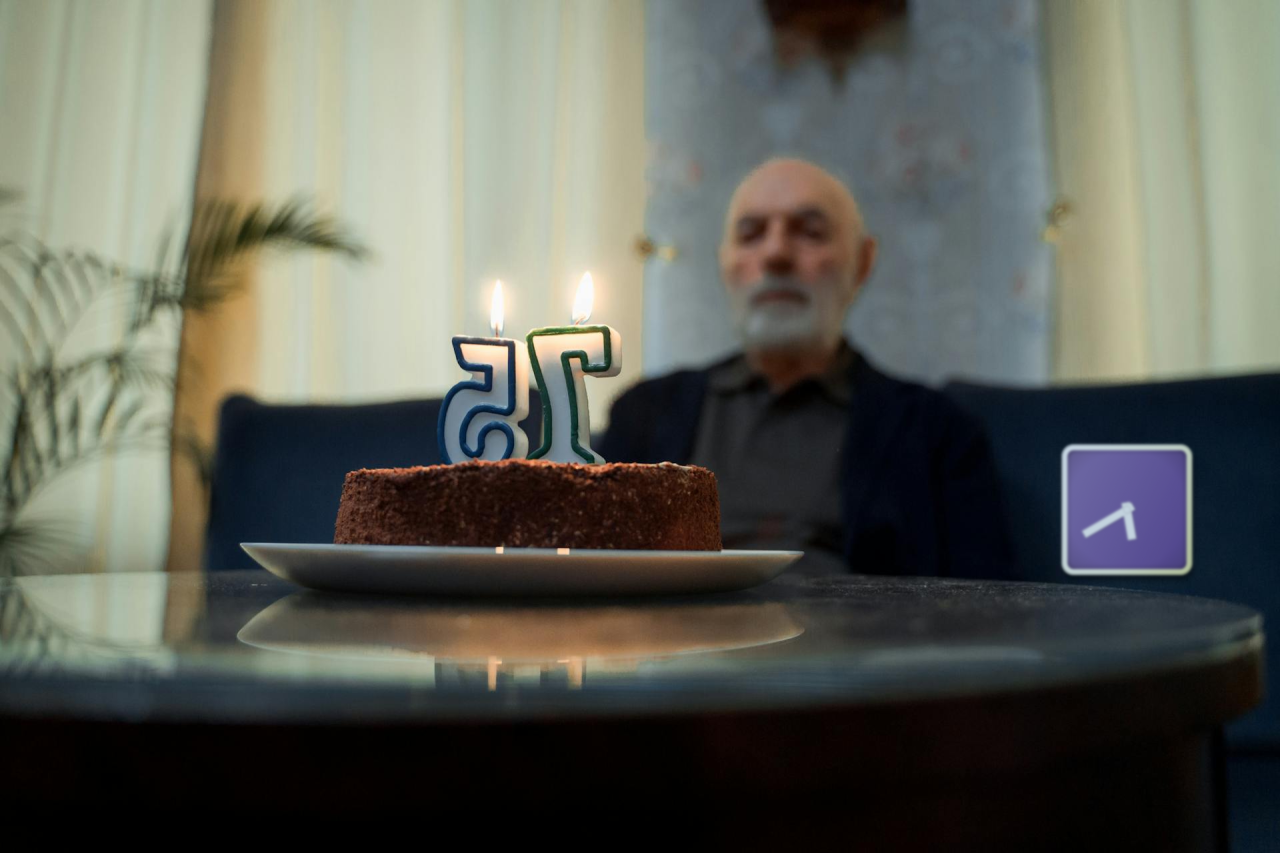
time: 5:40
